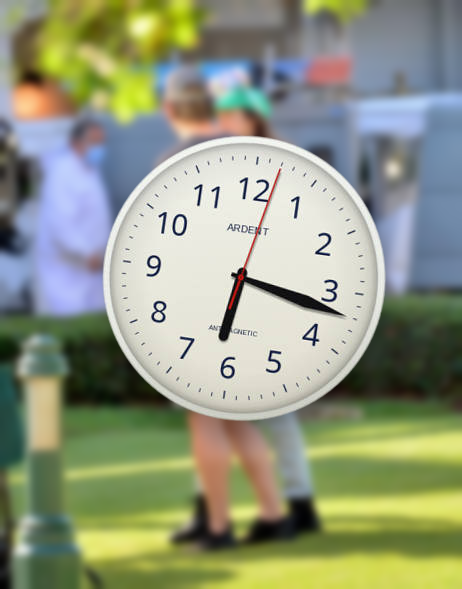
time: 6:17:02
